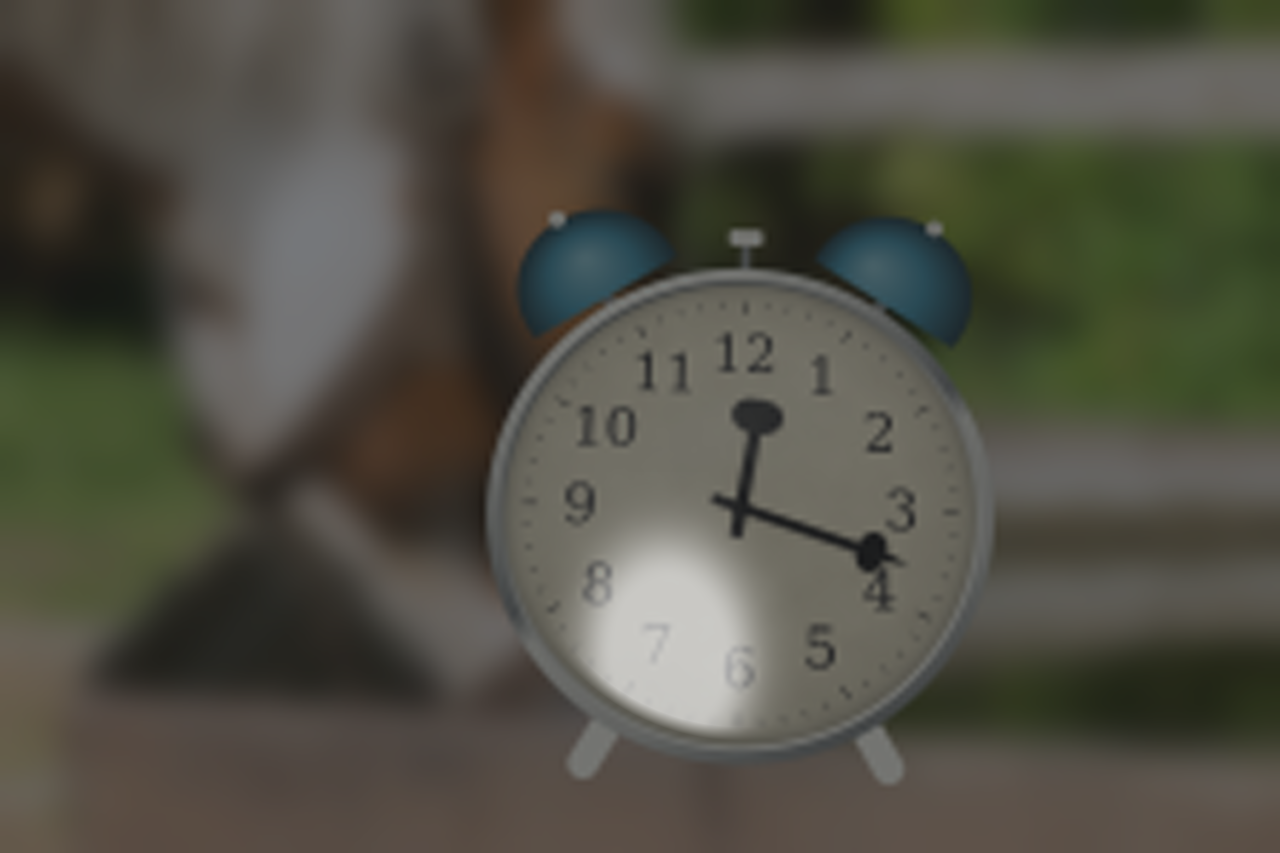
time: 12:18
